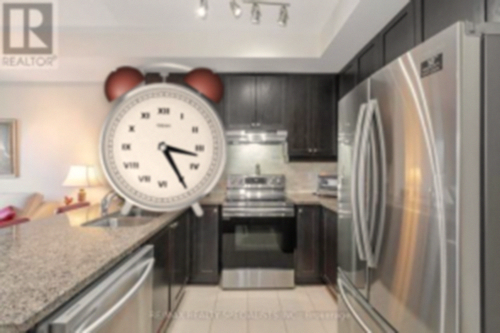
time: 3:25
